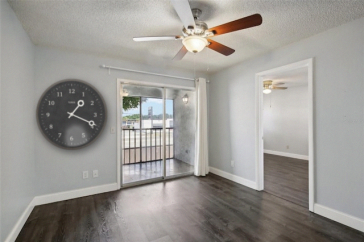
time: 1:19
